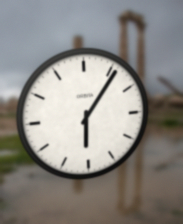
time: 6:06
